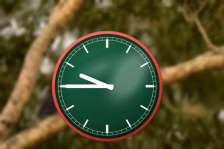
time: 9:45
